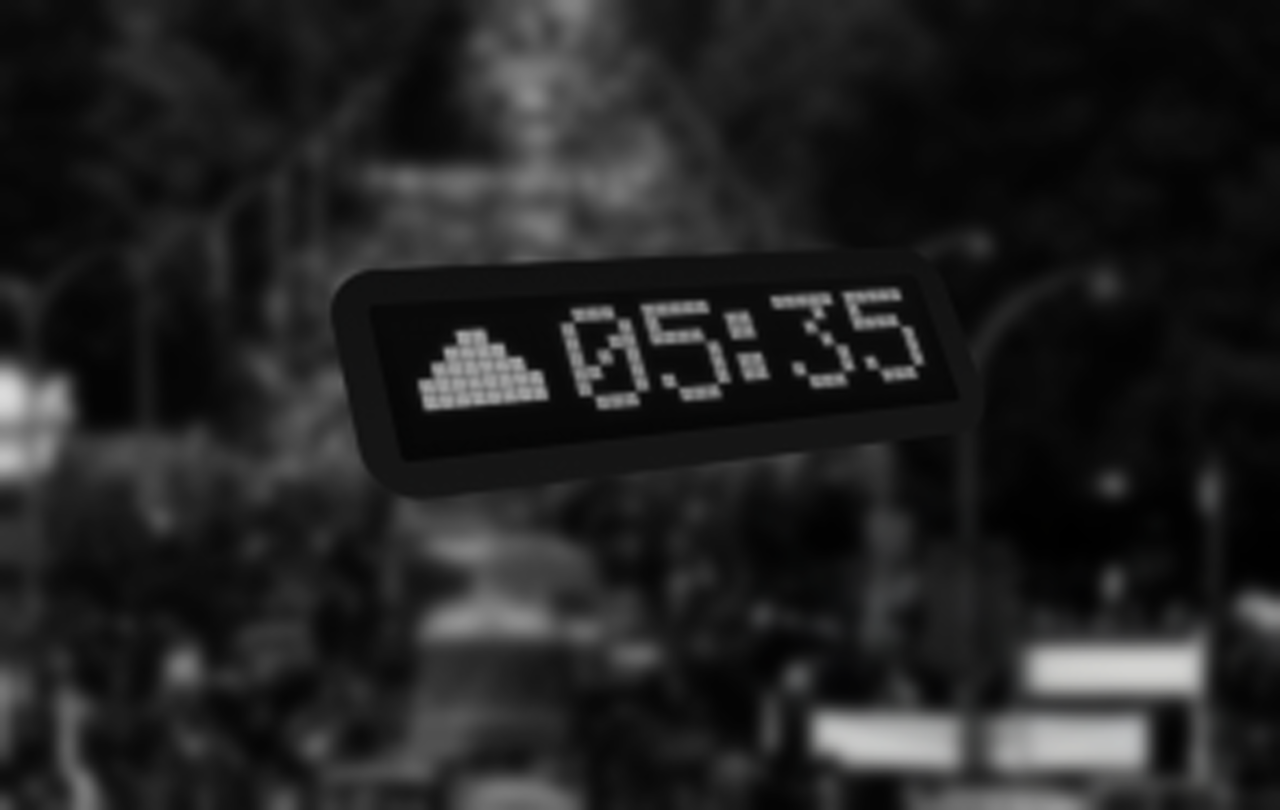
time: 5:35
